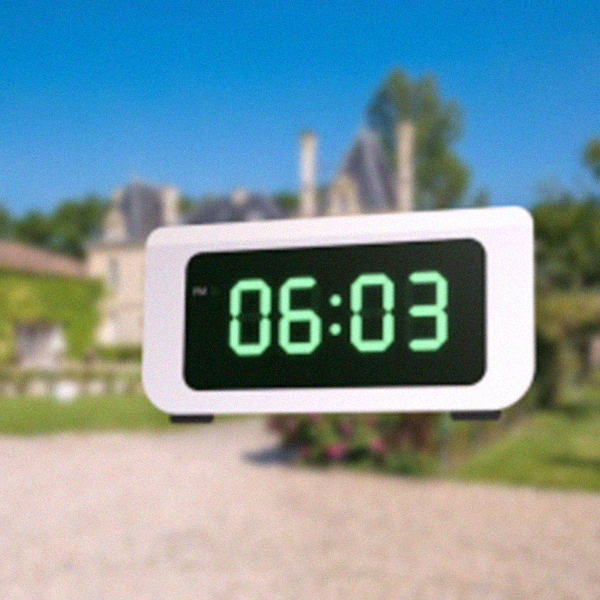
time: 6:03
